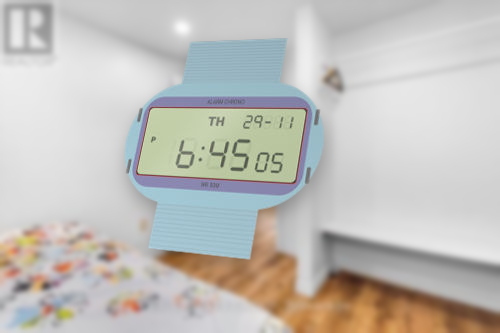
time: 6:45:05
